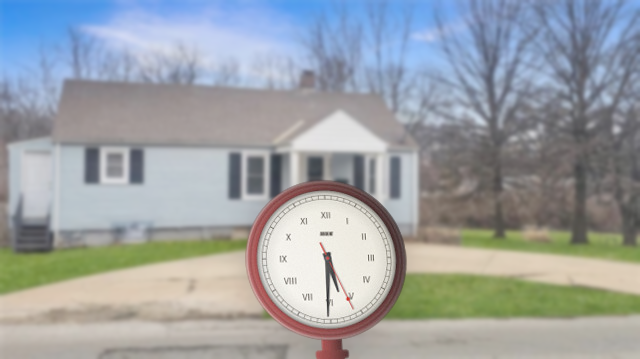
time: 5:30:26
